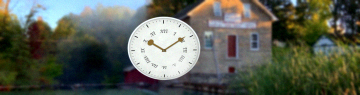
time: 10:09
